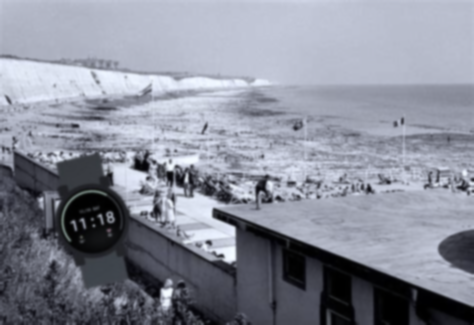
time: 11:18
